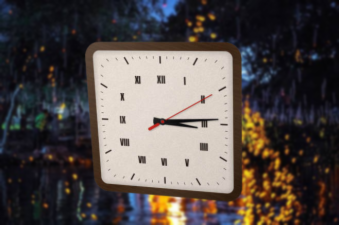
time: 3:14:10
